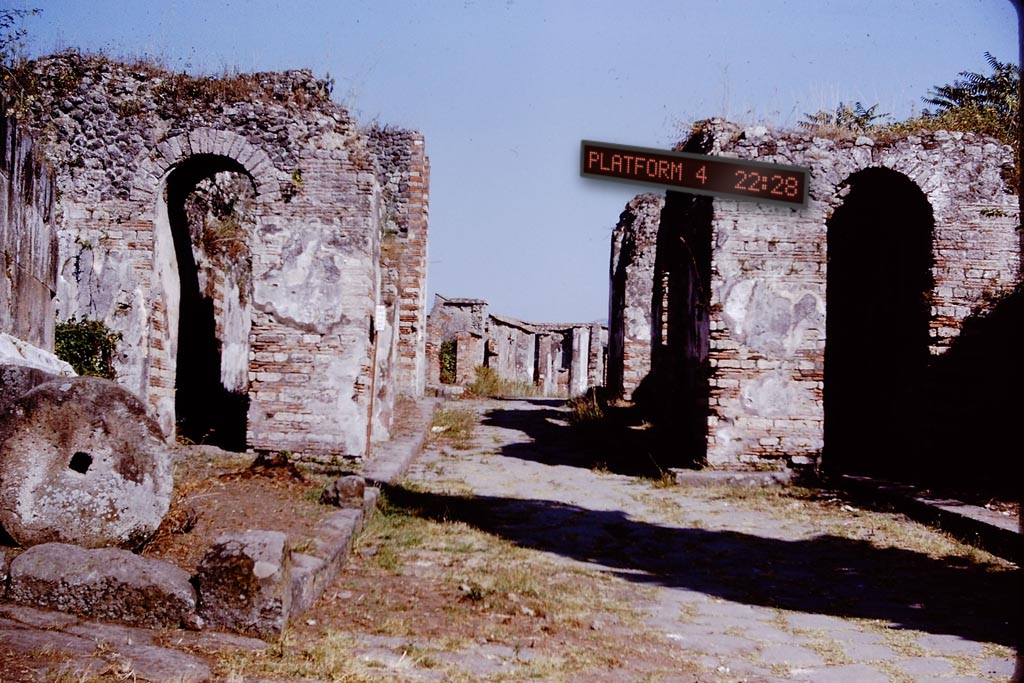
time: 22:28
